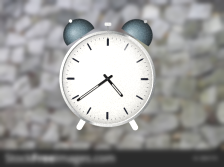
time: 4:39
